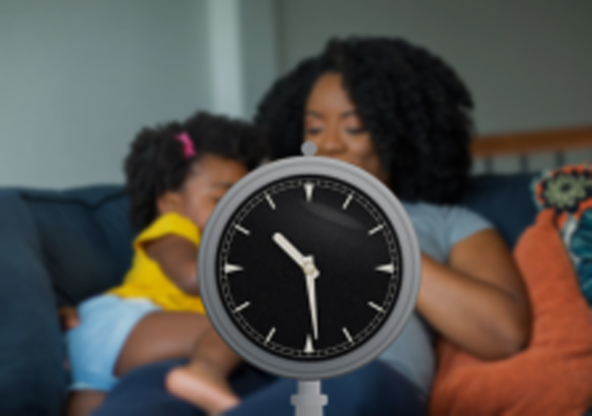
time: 10:29
